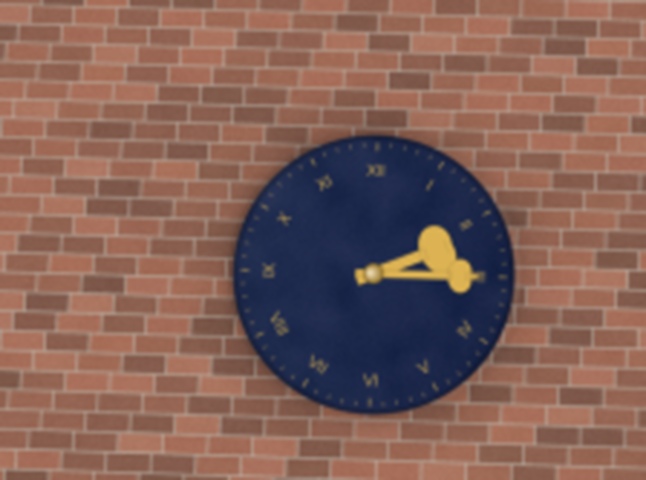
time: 2:15
